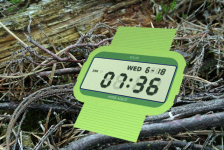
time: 7:36
